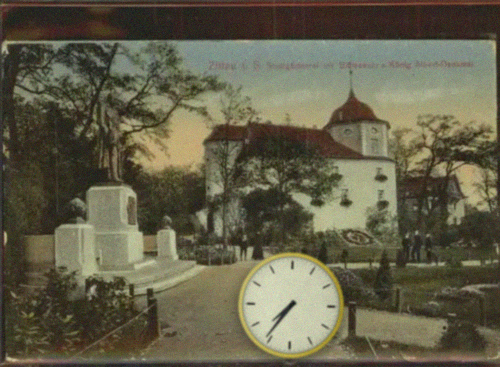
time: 7:36
